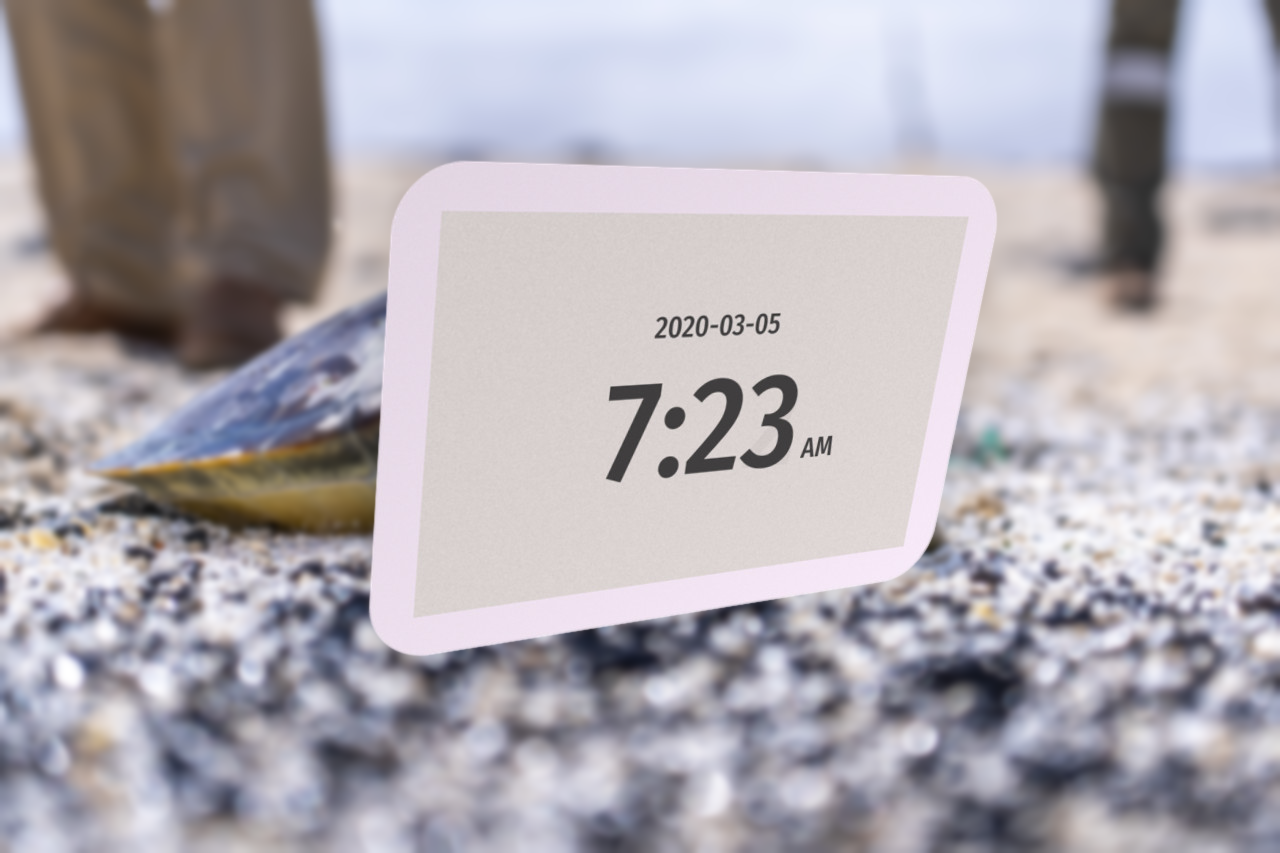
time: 7:23
